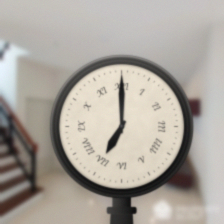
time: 7:00
